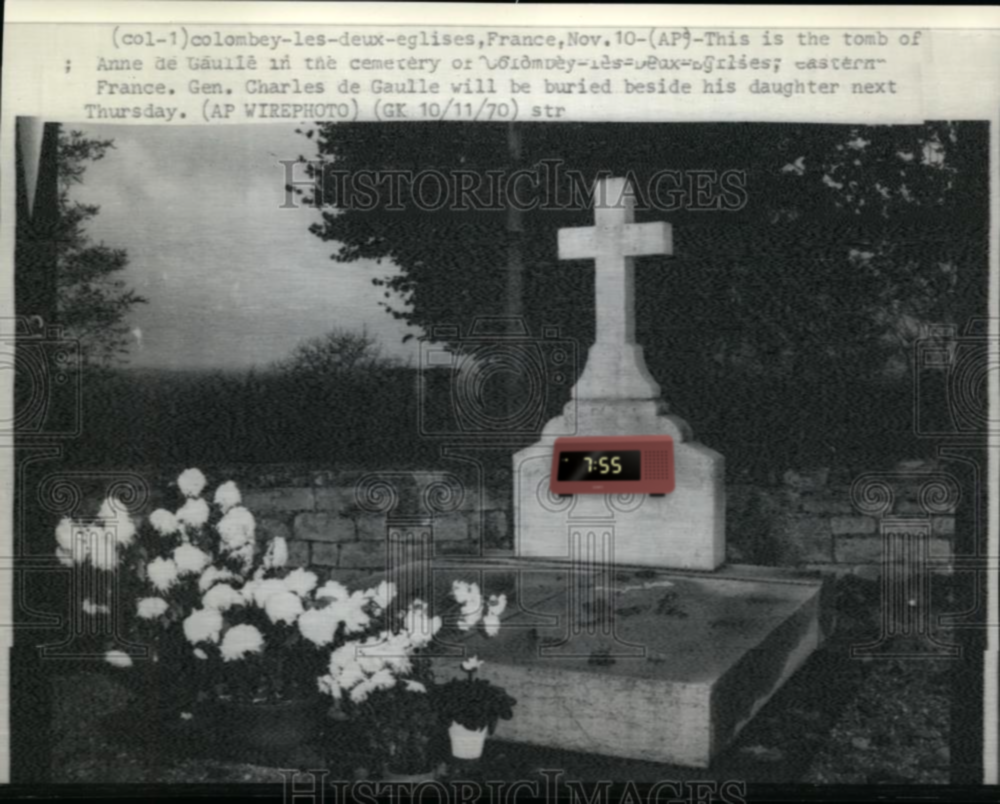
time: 7:55
